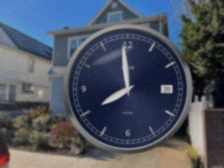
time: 7:59
